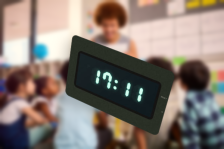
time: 17:11
